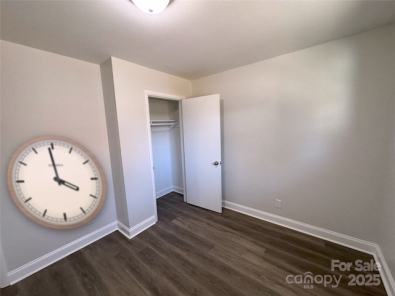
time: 3:59
